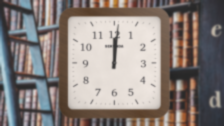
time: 12:01
